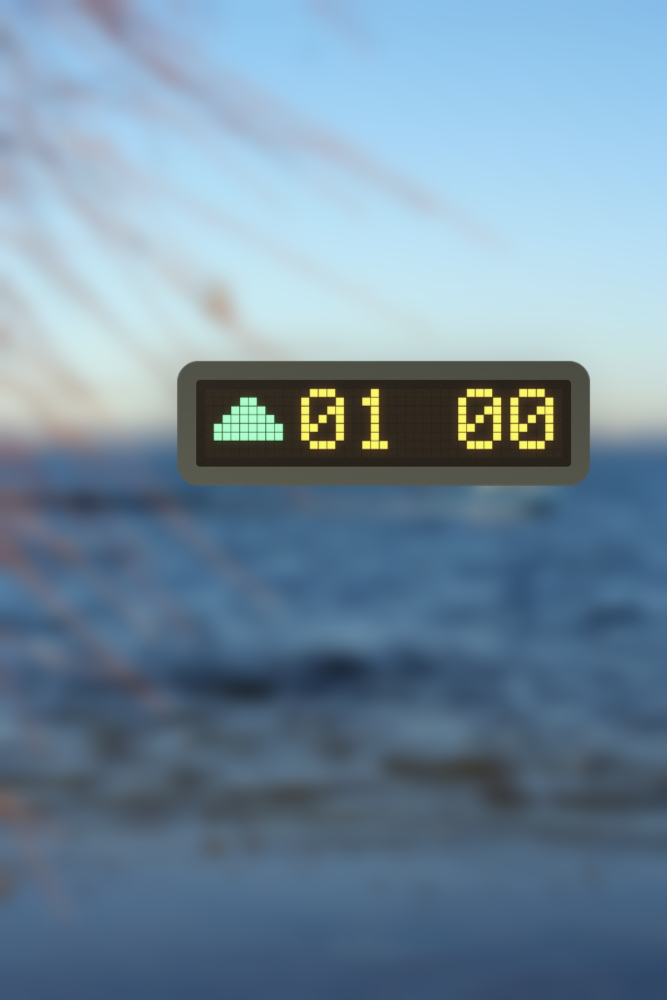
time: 1:00
